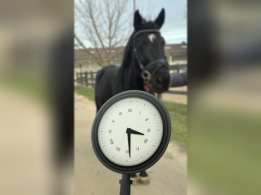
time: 3:29
